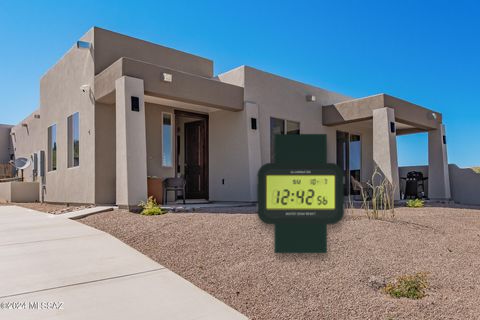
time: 12:42:56
